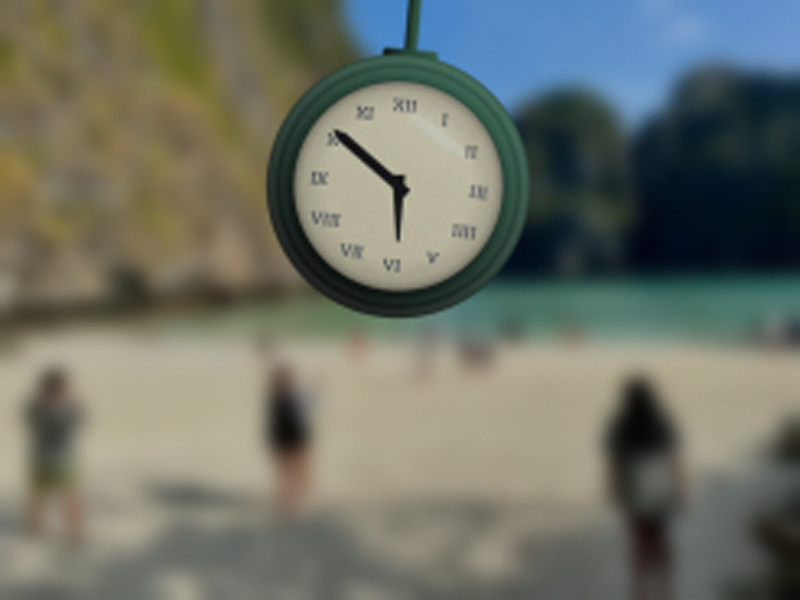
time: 5:51
